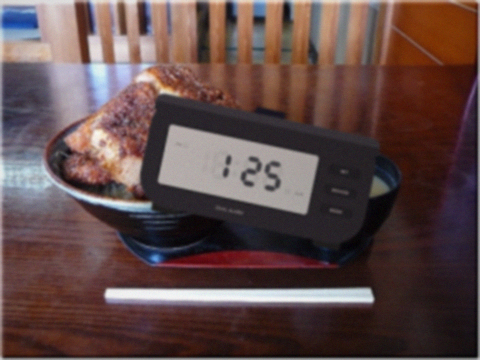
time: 1:25
